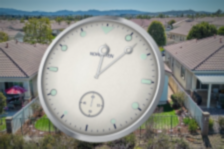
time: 12:07
